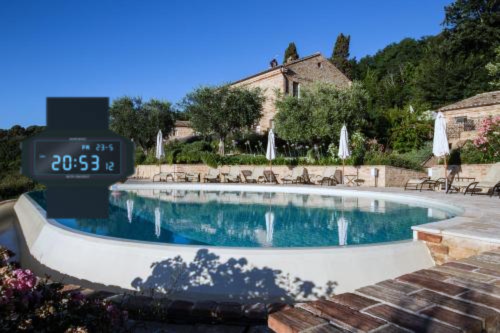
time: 20:53
